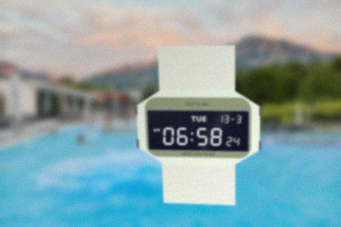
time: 6:58
